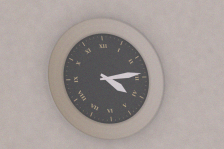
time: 4:14
